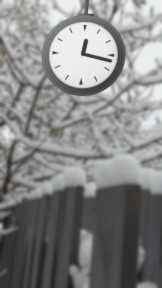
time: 12:17
